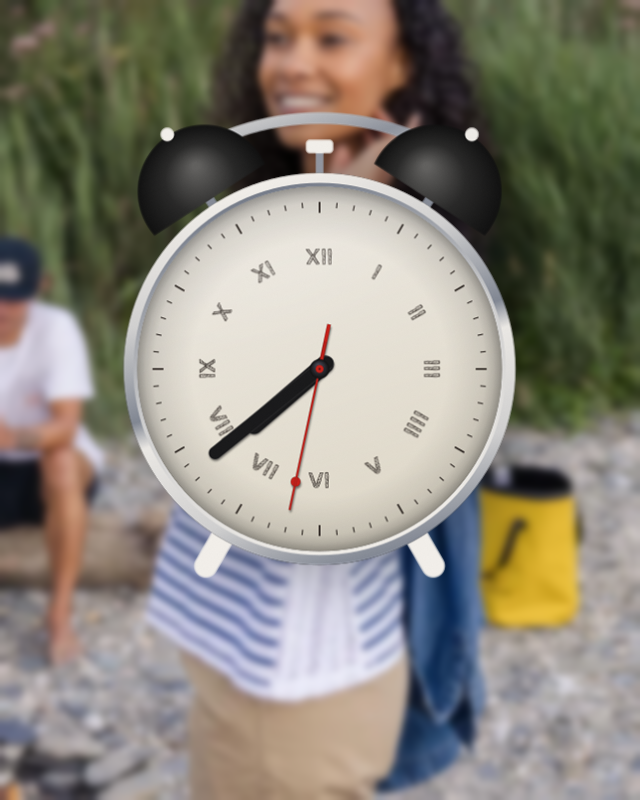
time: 7:38:32
